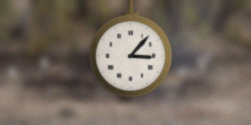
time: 3:07
